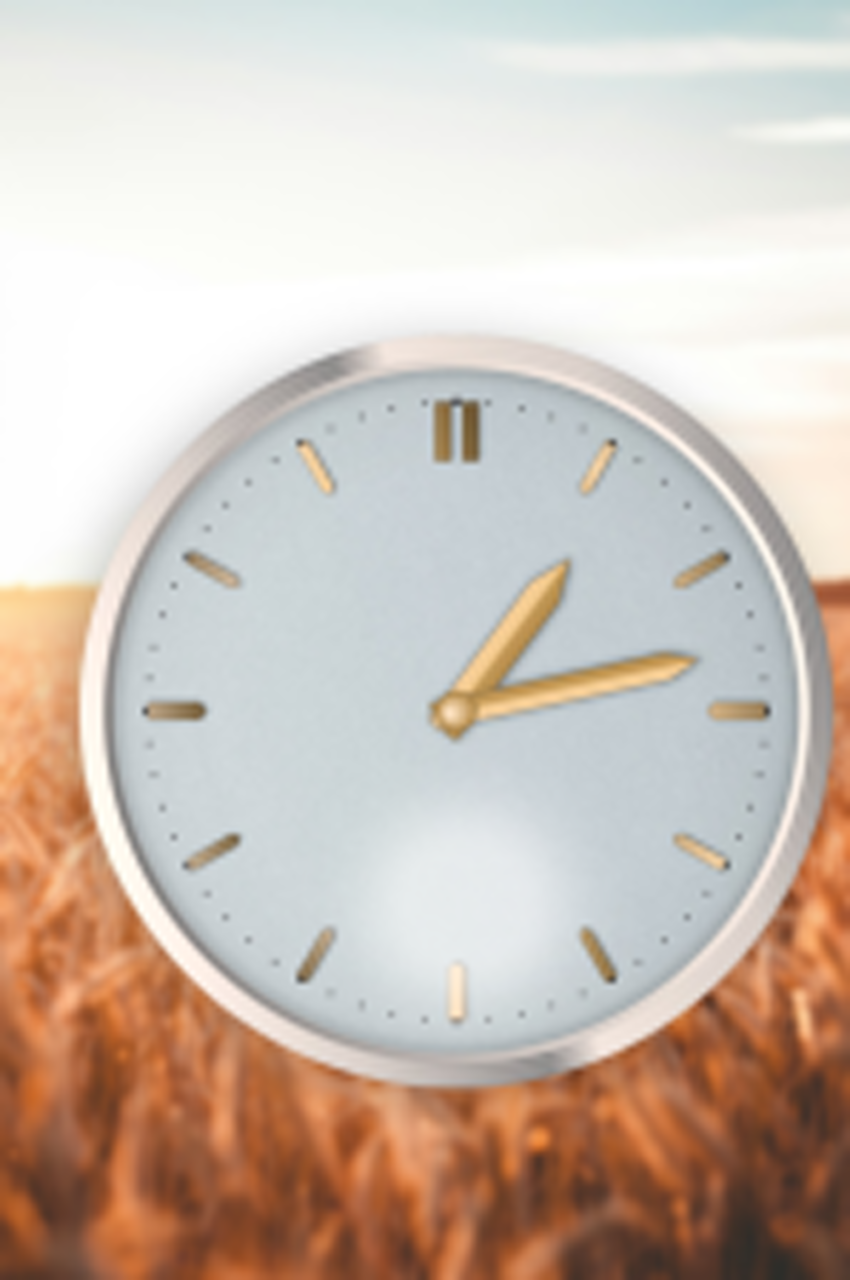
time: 1:13
